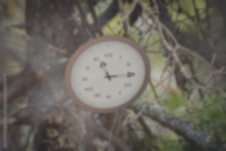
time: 11:15
